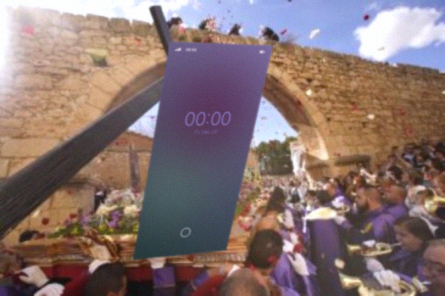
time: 0:00
